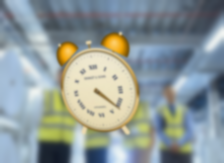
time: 4:22
